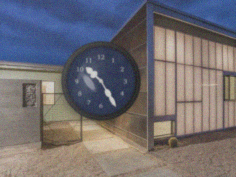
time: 10:25
